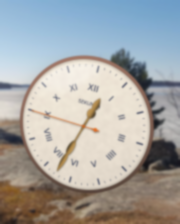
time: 12:32:45
